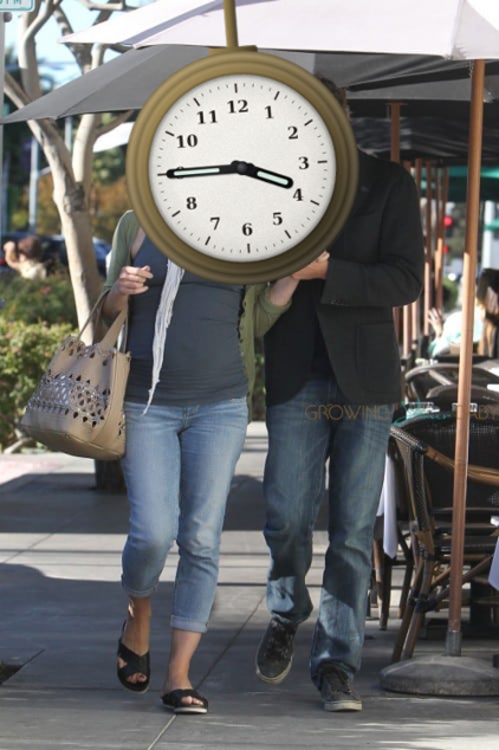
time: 3:45
